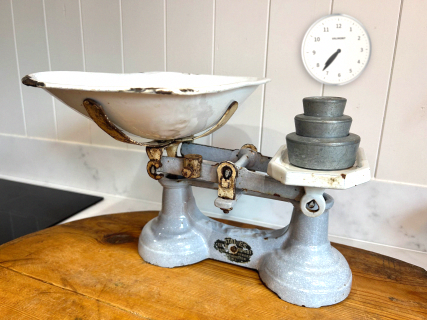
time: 7:37
